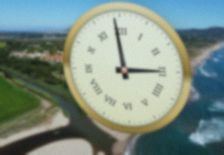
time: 2:59
